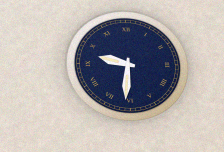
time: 9:31
